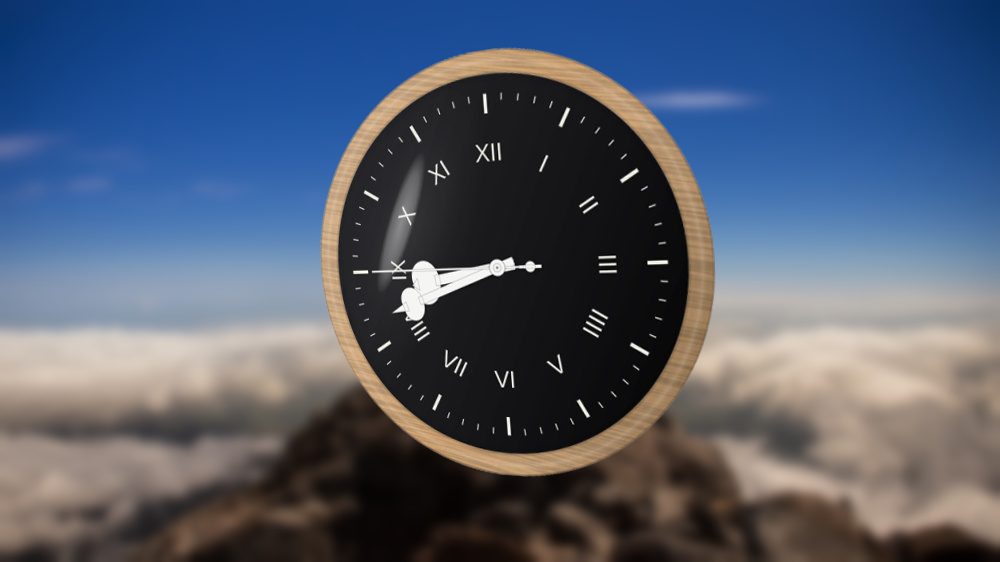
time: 8:41:45
